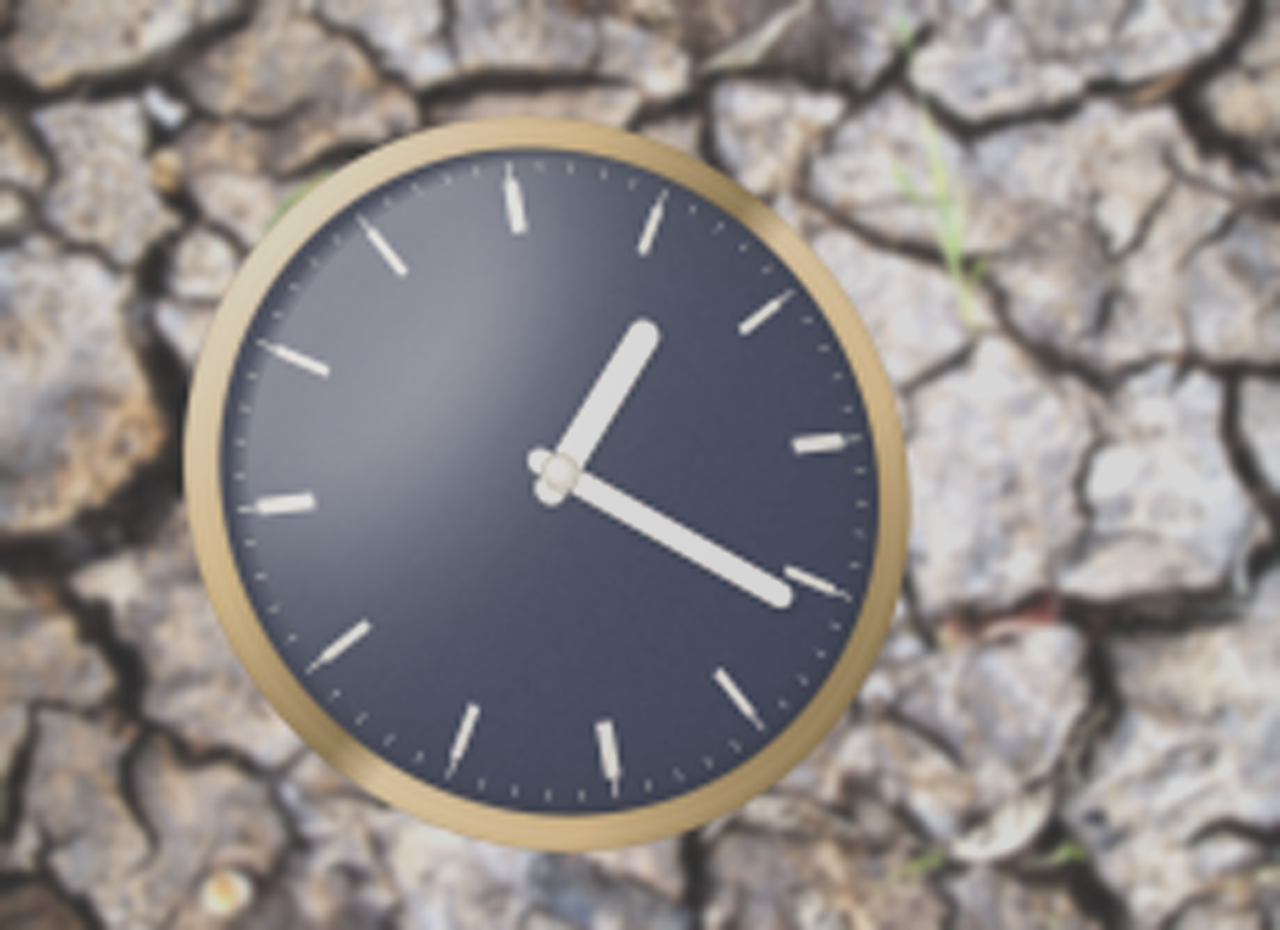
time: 1:21
